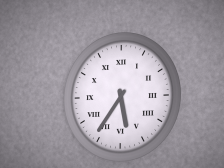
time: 5:36
